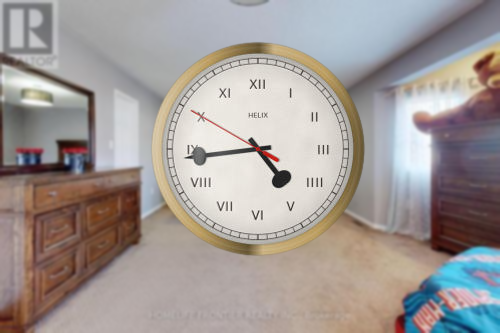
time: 4:43:50
